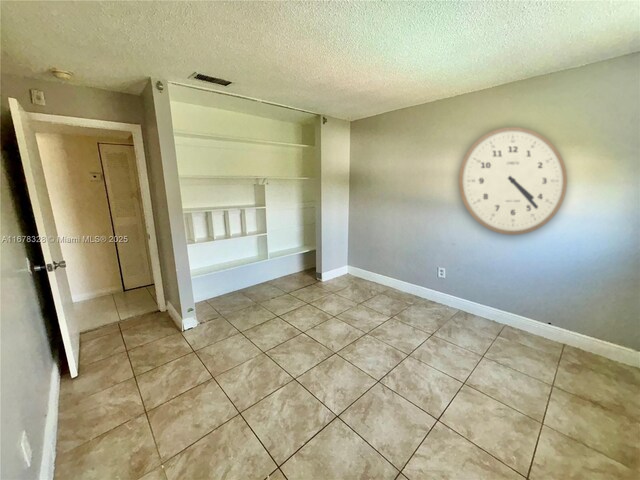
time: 4:23
